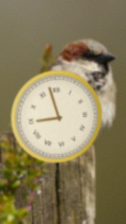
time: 8:58
